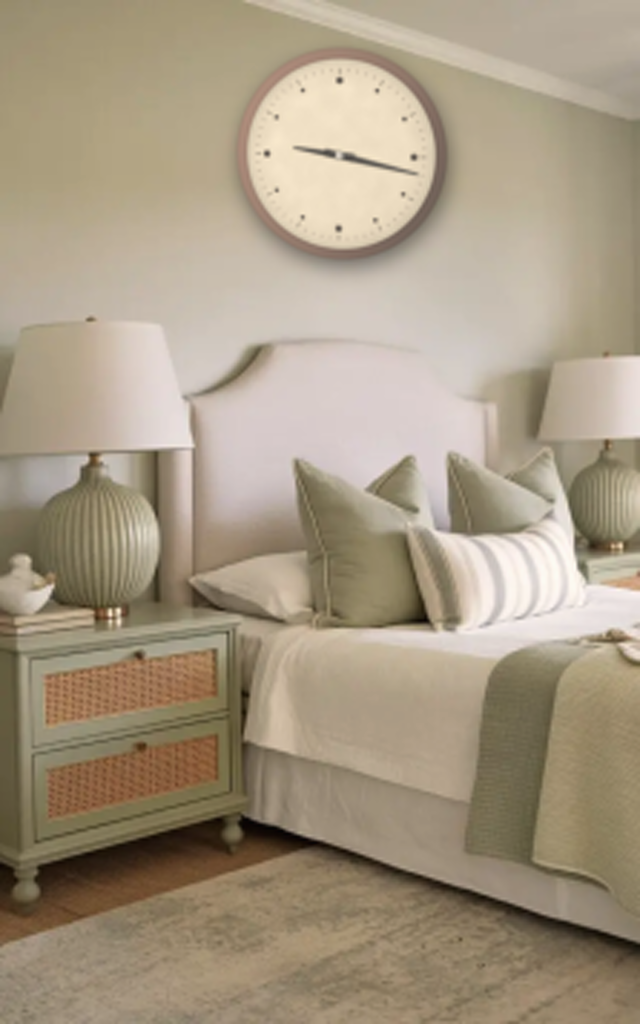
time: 9:17
